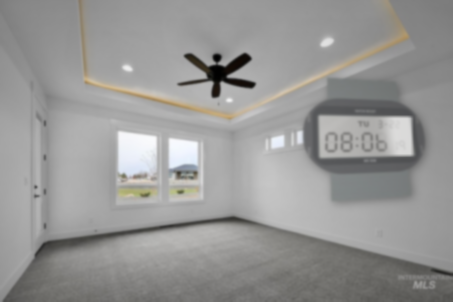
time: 8:06
